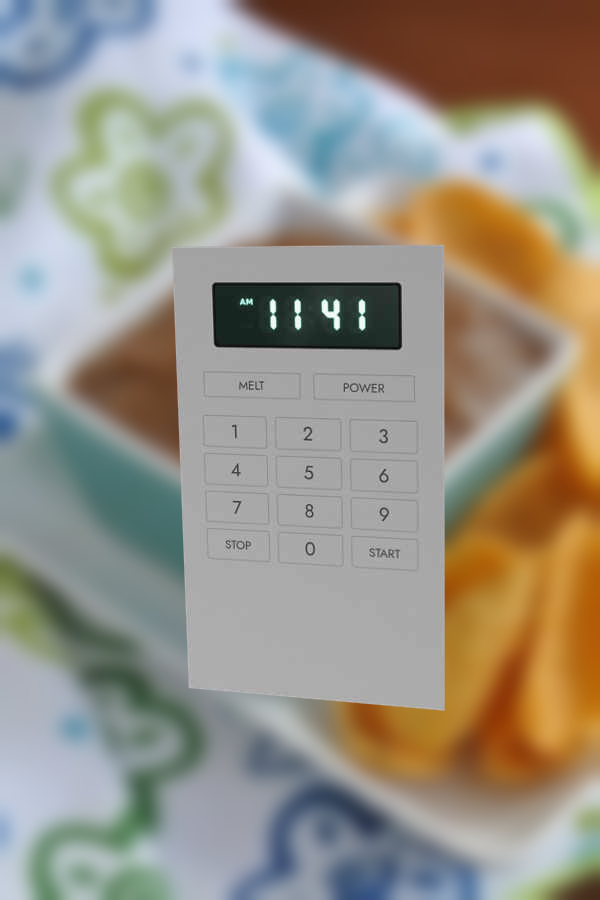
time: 11:41
